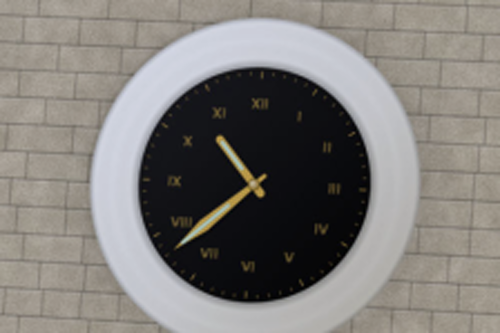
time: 10:38
